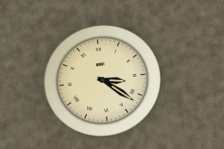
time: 3:22
